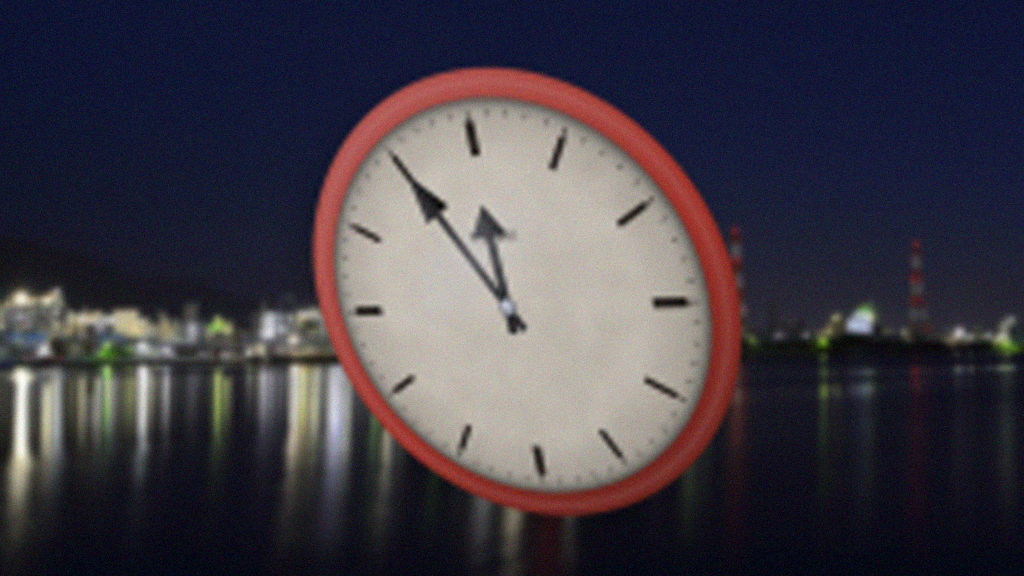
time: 11:55
